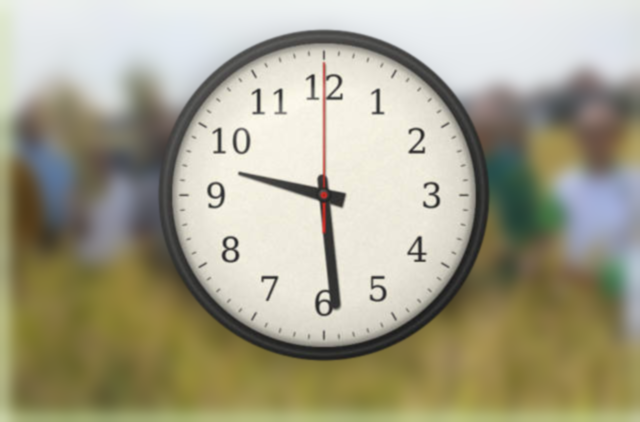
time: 9:29:00
